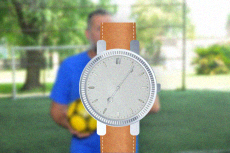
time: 7:06
